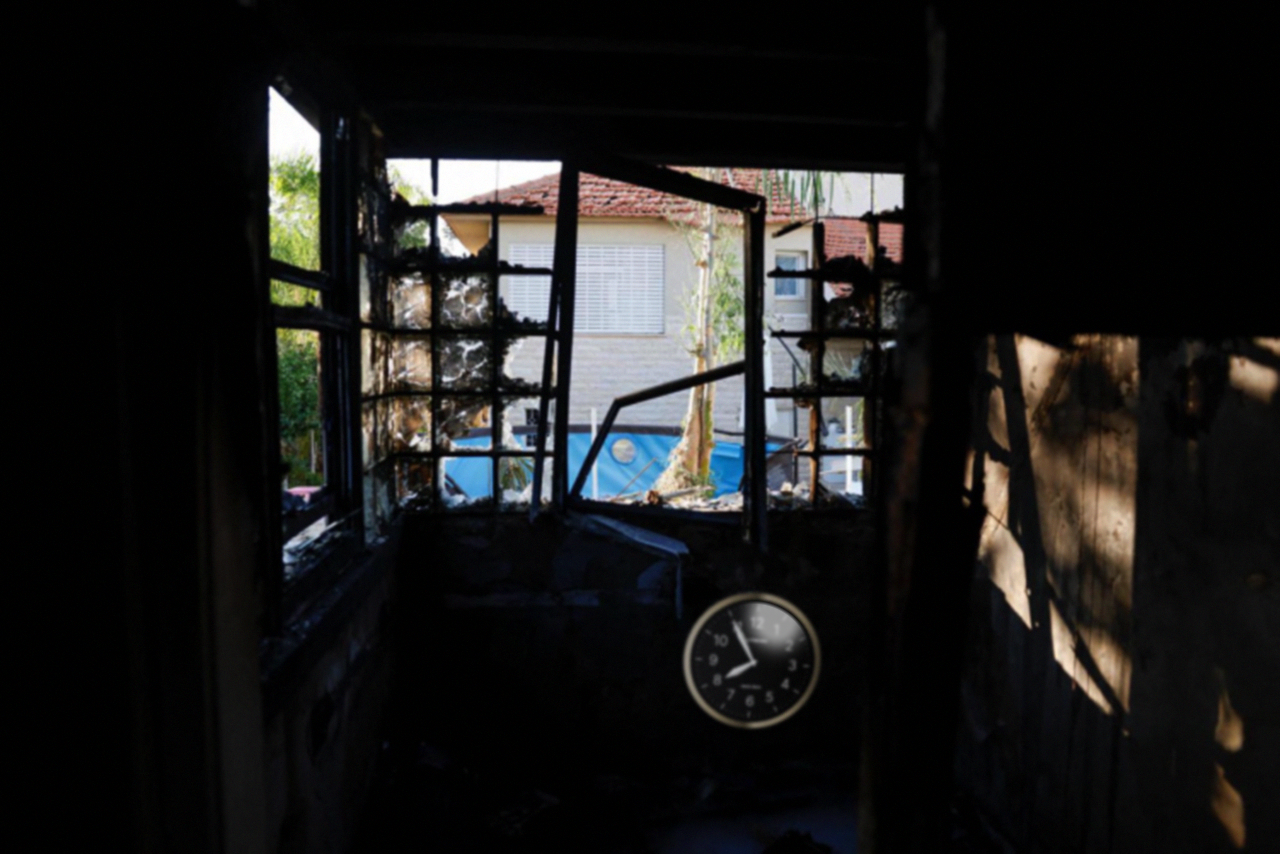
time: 7:55
